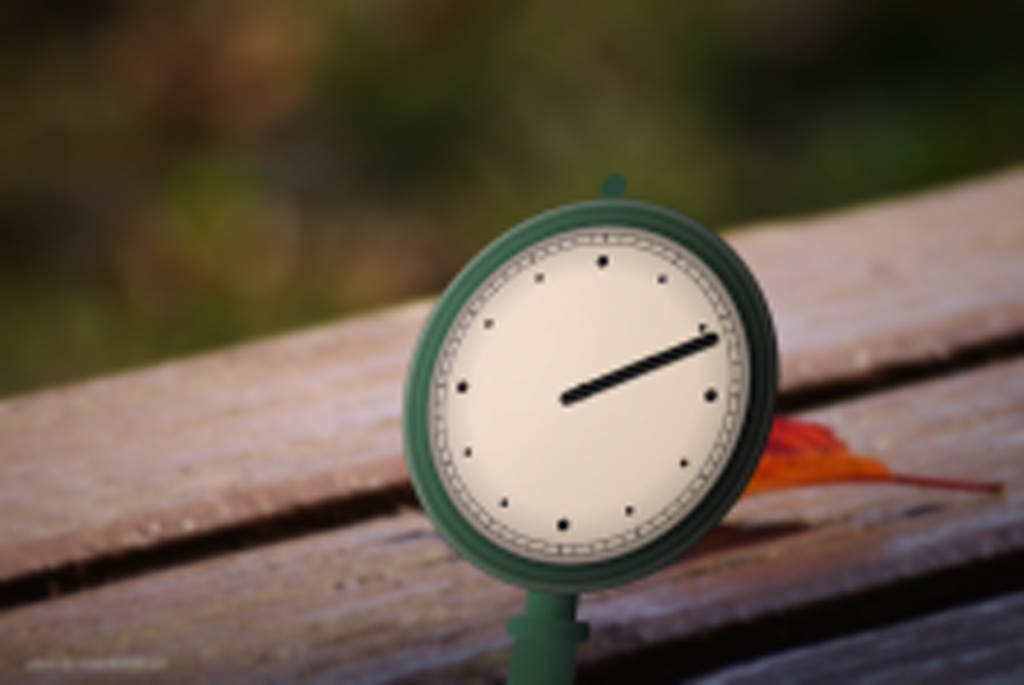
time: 2:11
